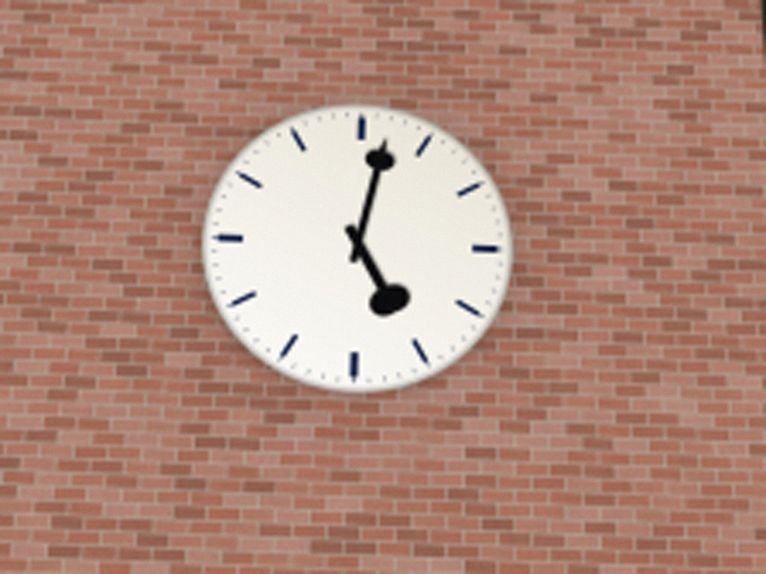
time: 5:02
